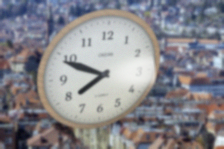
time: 7:49
